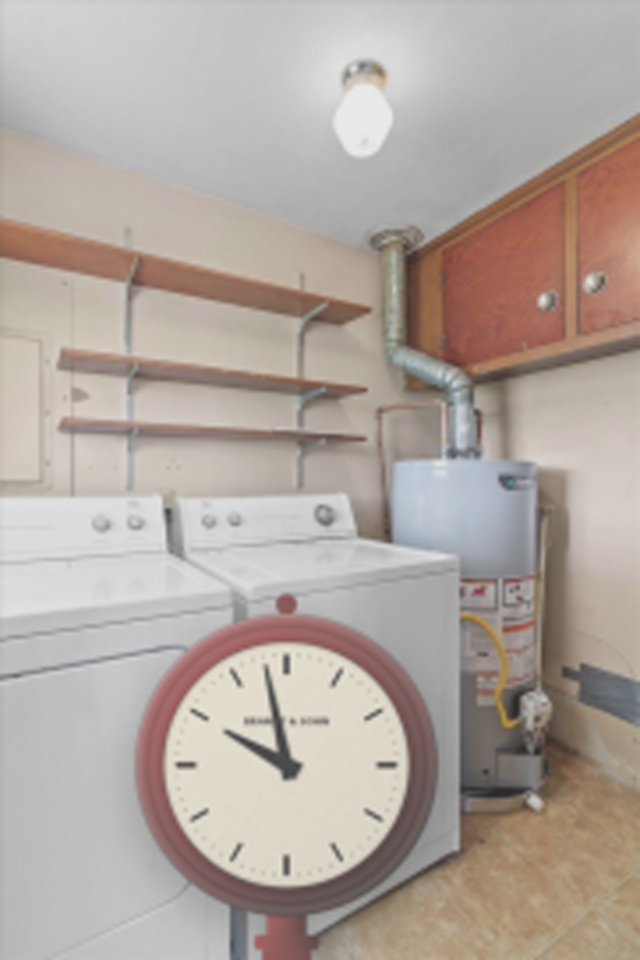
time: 9:58
